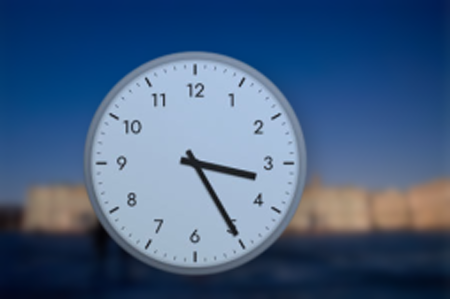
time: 3:25
